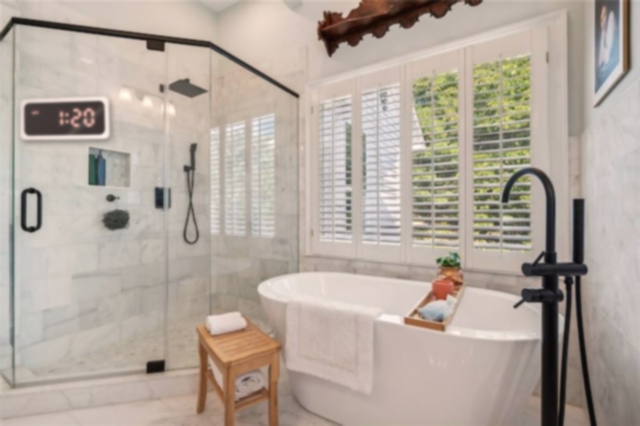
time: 1:20
